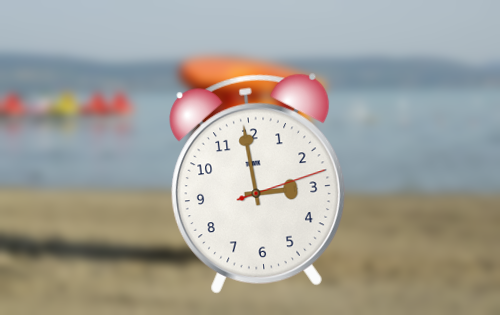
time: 2:59:13
